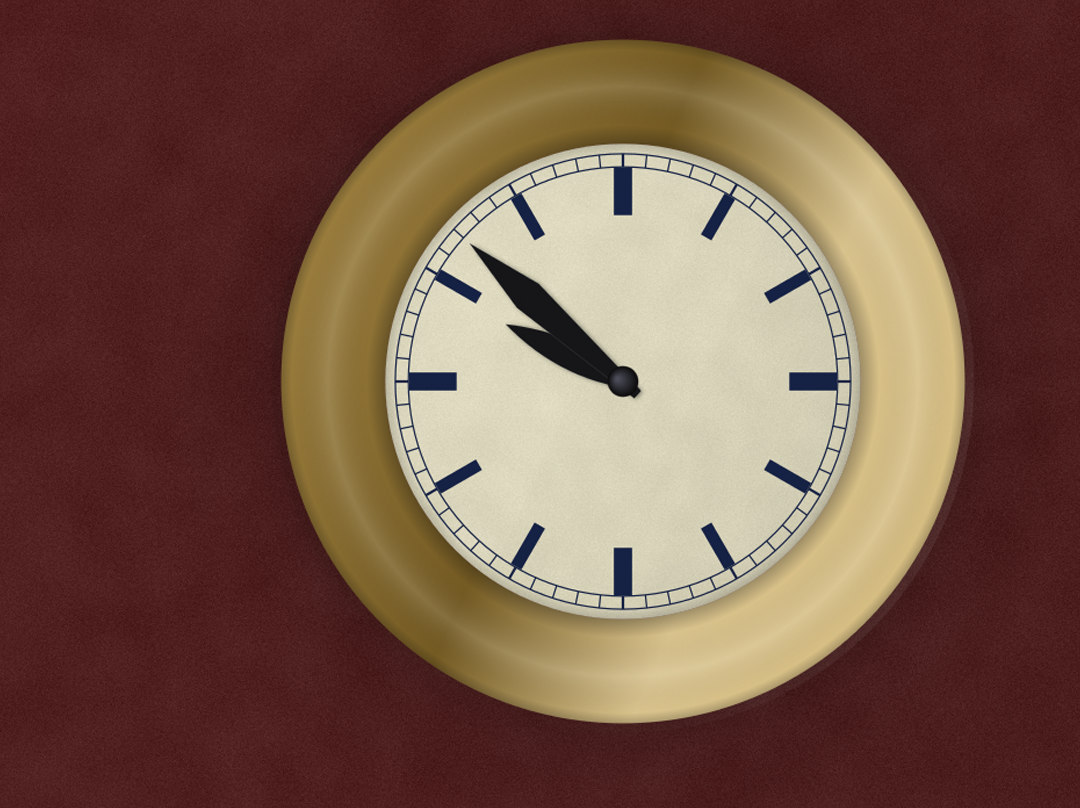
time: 9:52
